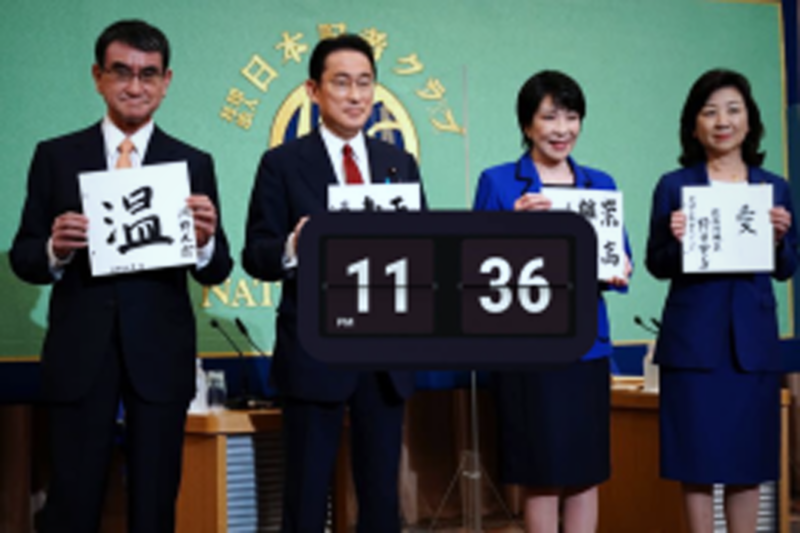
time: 11:36
